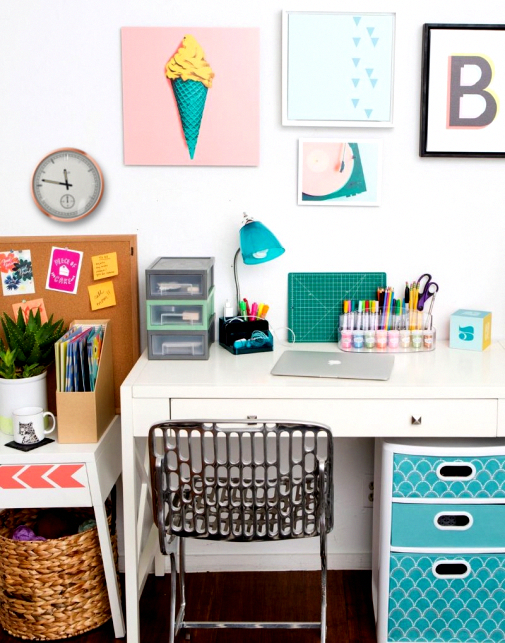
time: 11:47
